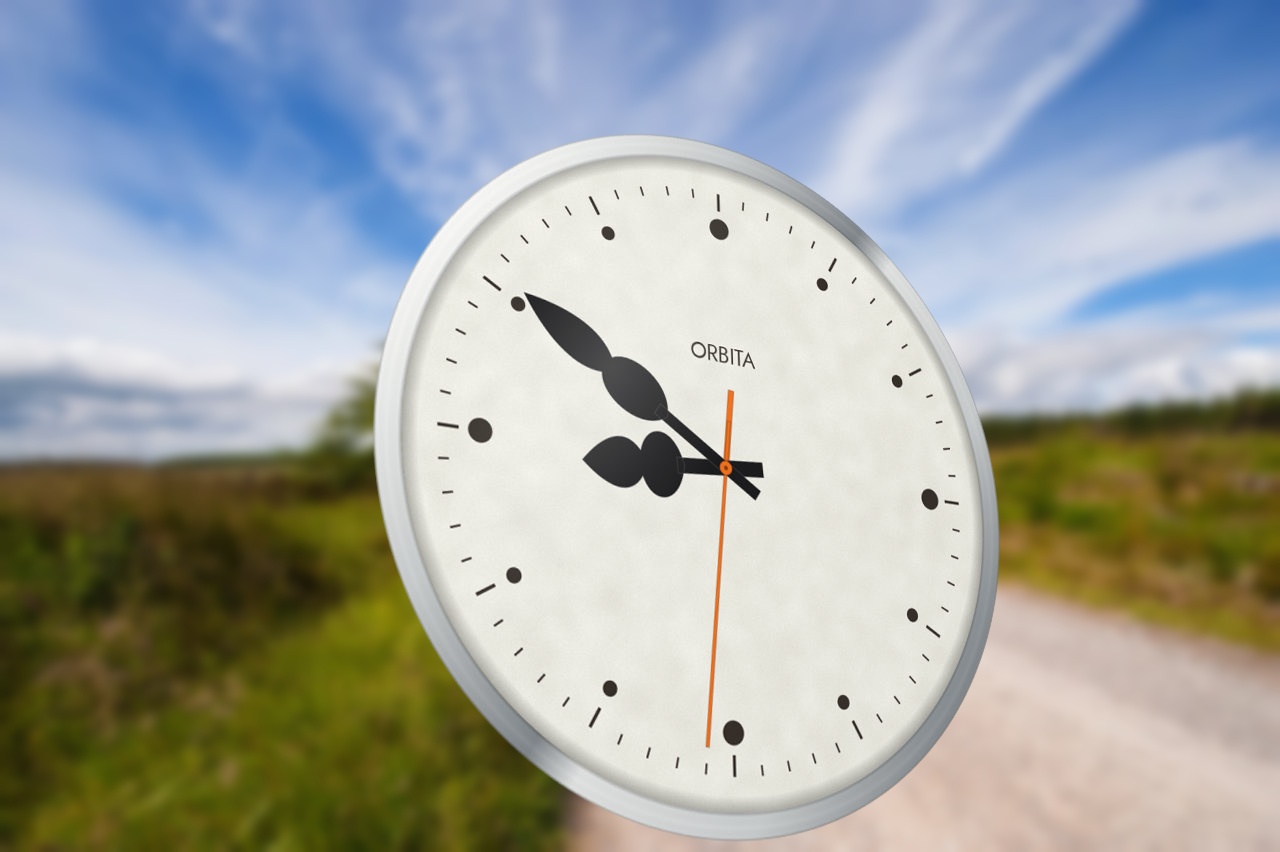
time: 8:50:31
